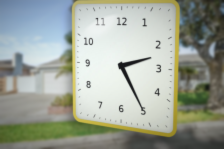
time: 2:25
